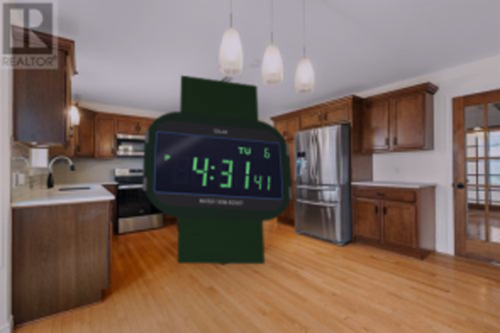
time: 4:31:41
